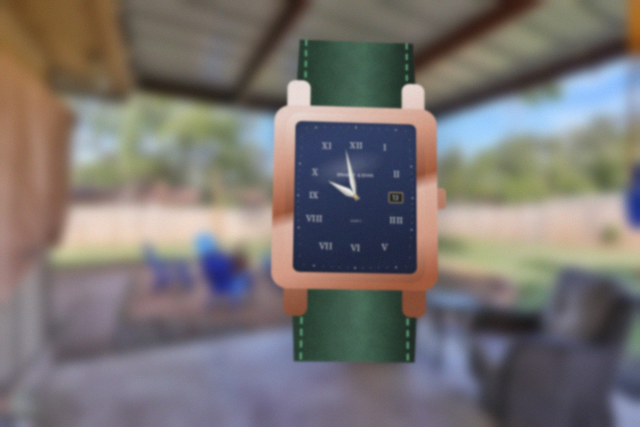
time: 9:58
